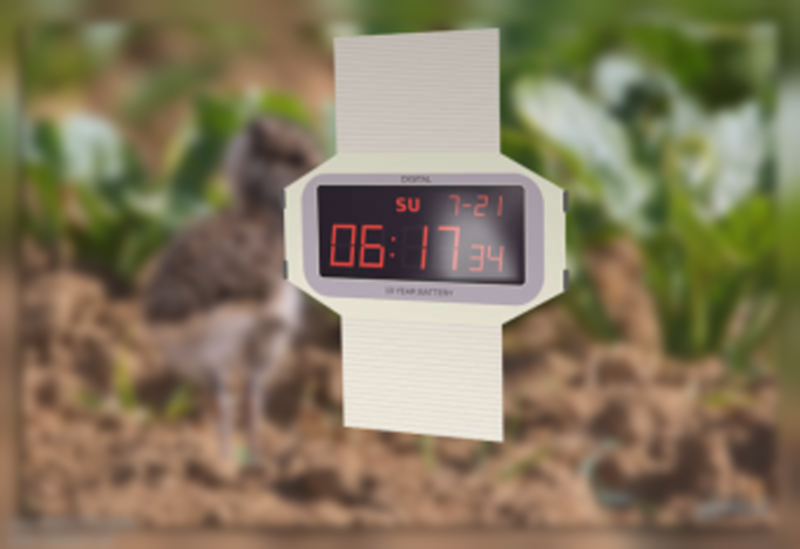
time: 6:17:34
